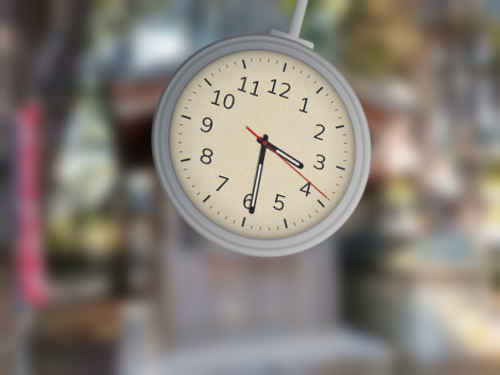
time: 3:29:19
